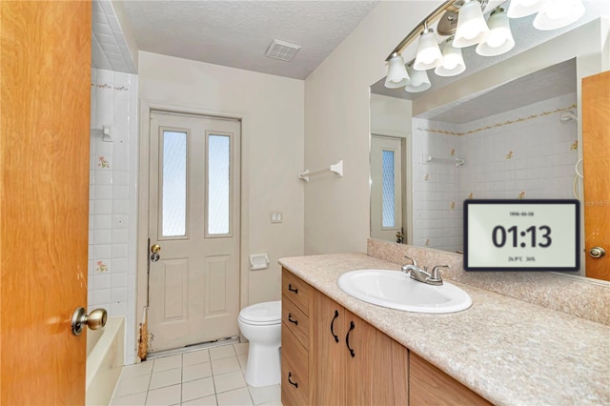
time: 1:13
